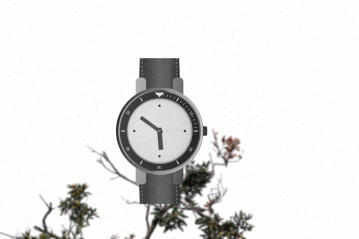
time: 5:51
